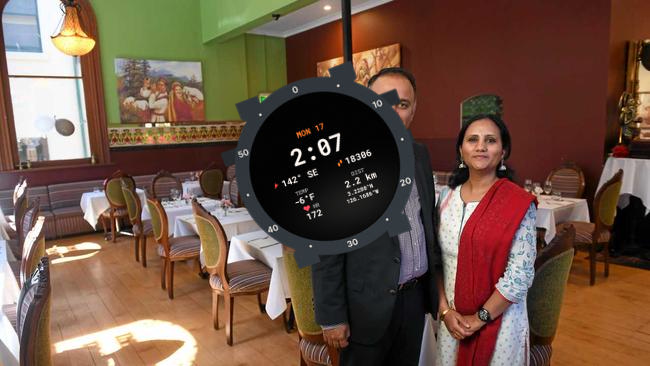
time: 2:07
